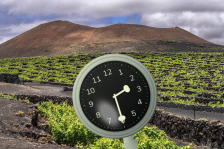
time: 2:30
